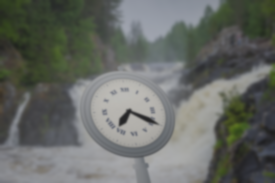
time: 7:20
